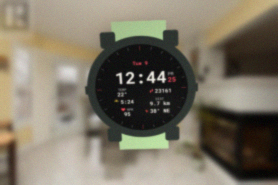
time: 12:44
